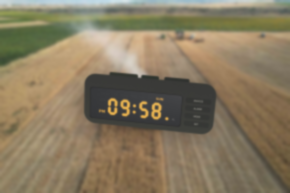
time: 9:58
